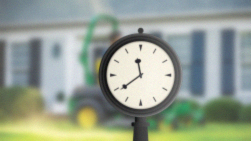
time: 11:39
